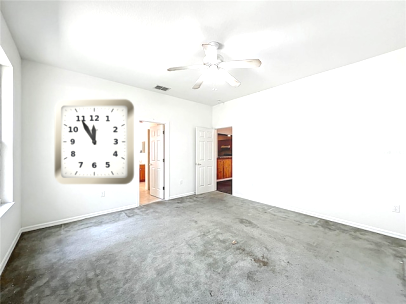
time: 11:55
